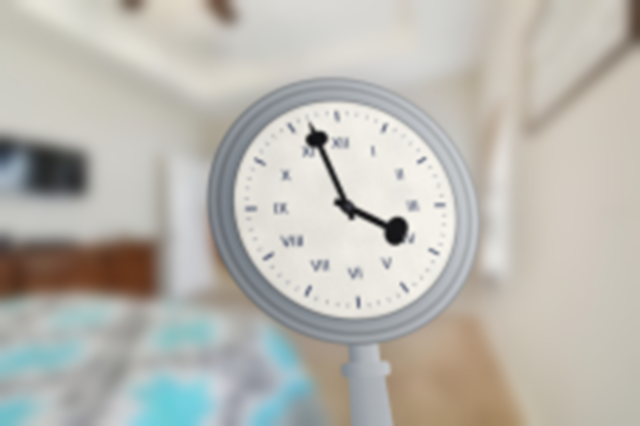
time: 3:57
